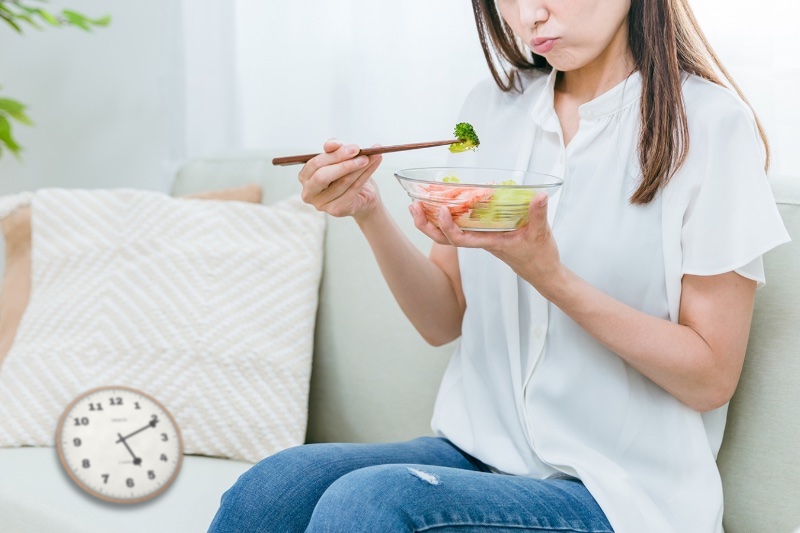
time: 5:11
